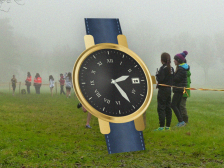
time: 2:25
